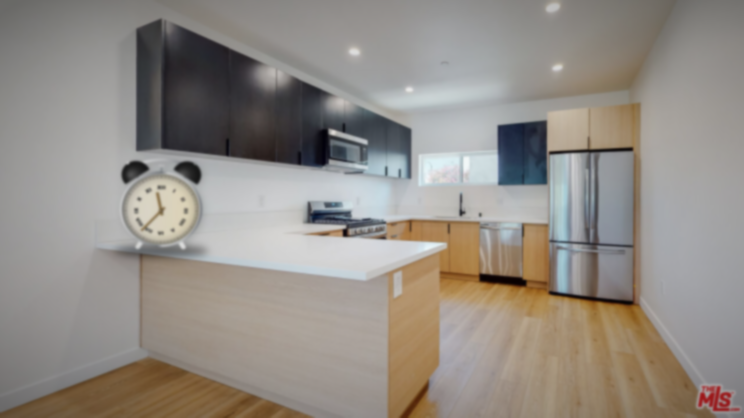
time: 11:37
